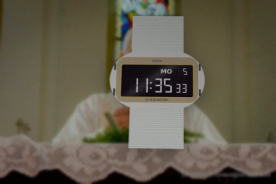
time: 11:35:33
